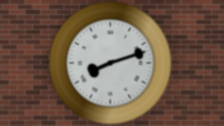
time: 8:12
